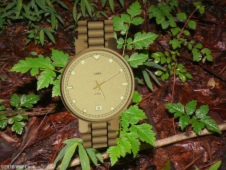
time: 5:10
